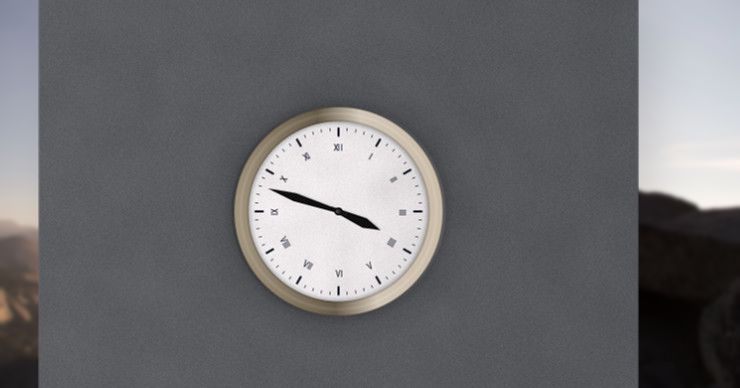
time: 3:48
